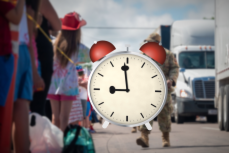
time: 8:59
